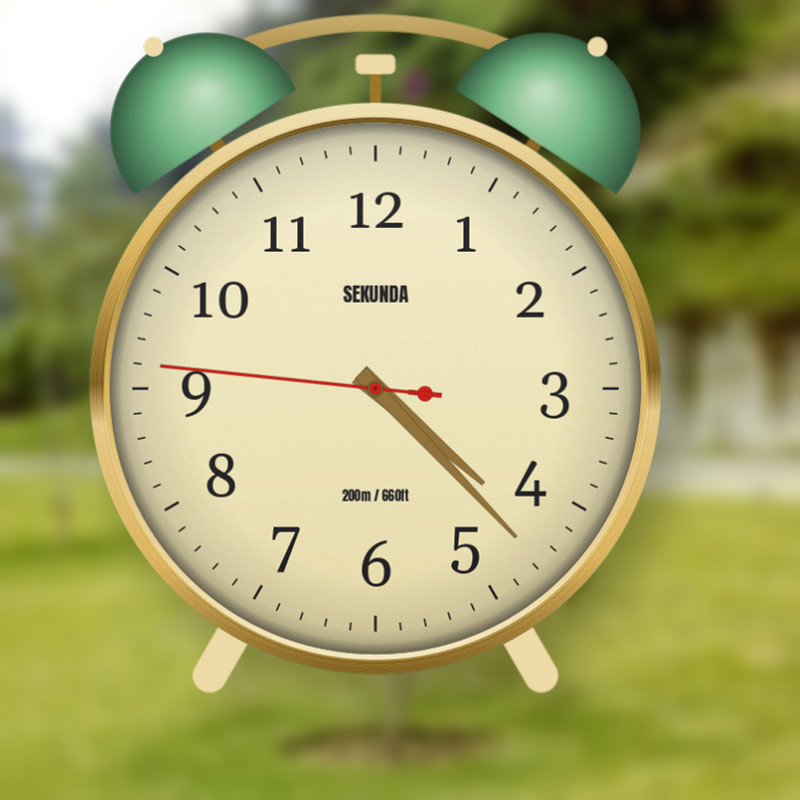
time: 4:22:46
